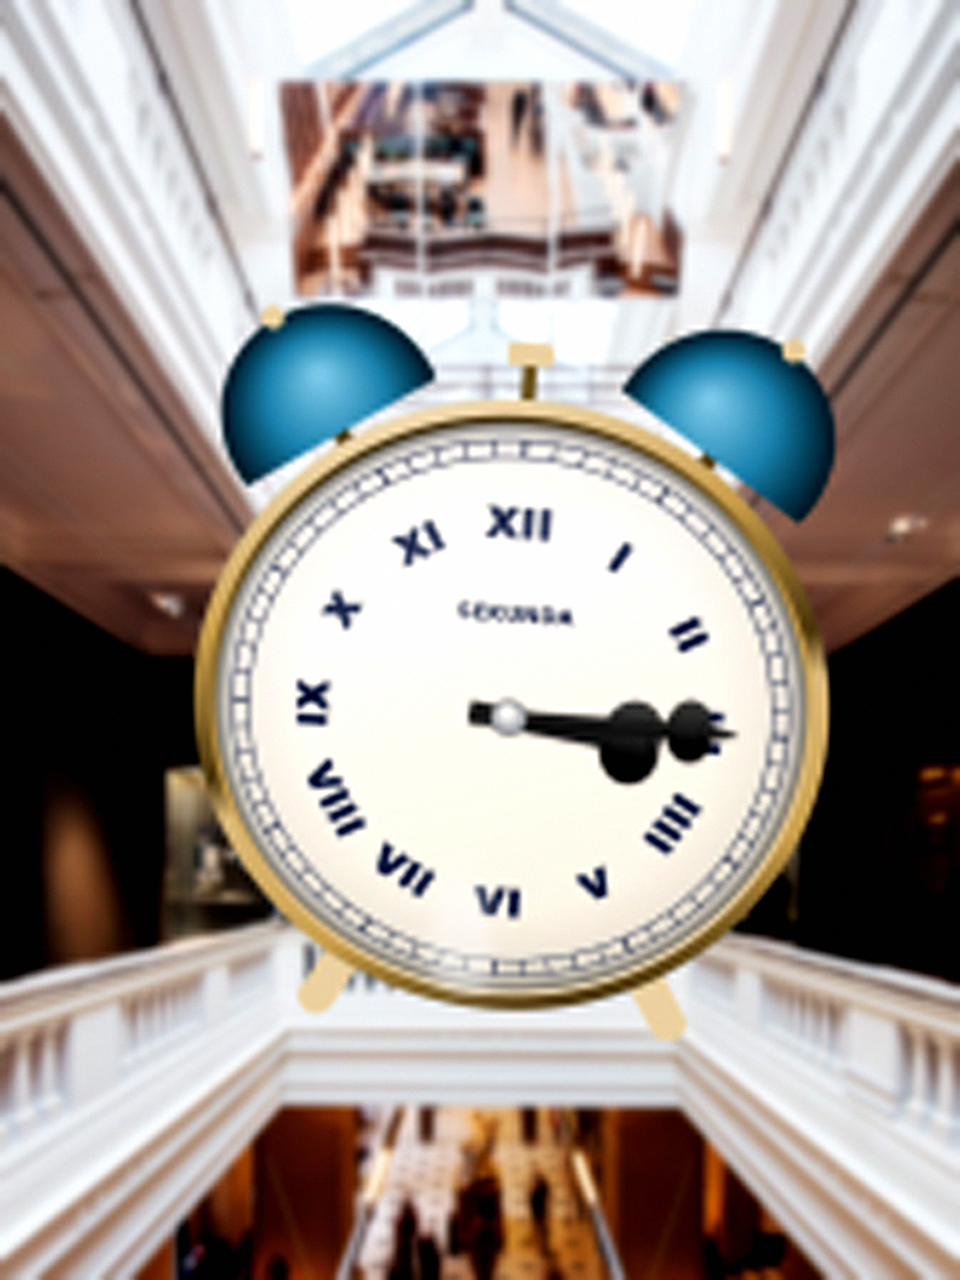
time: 3:15
